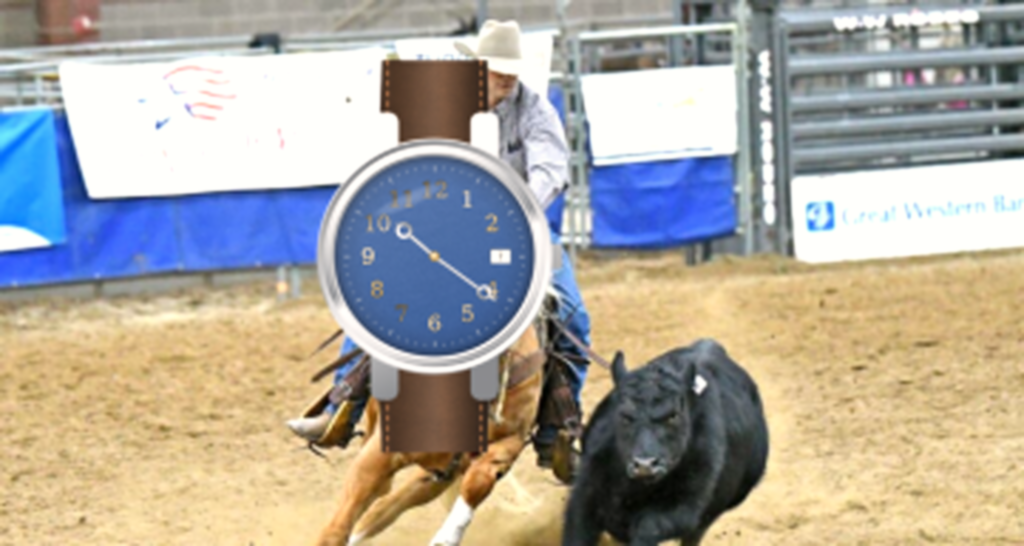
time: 10:21
